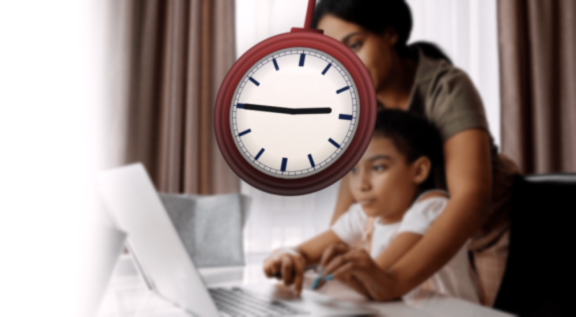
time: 2:45
